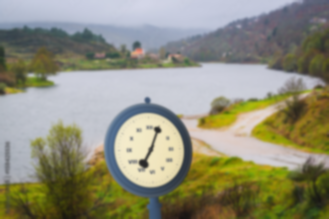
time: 7:04
